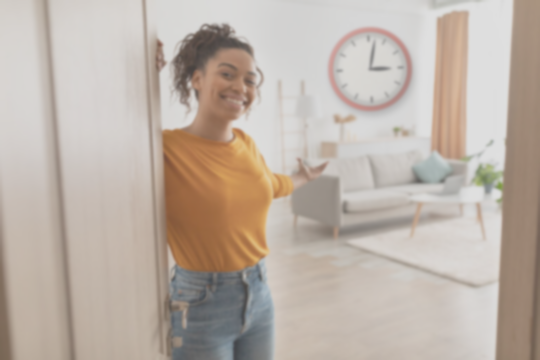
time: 3:02
